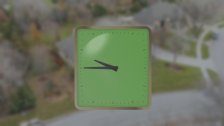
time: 9:45
